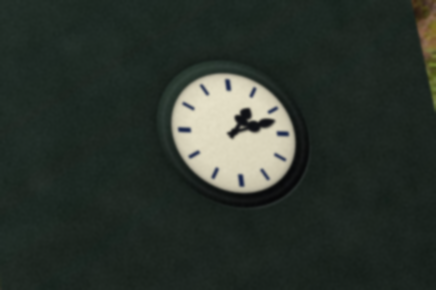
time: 1:12
